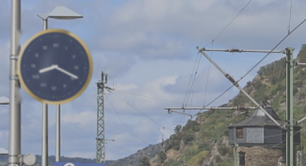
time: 8:19
